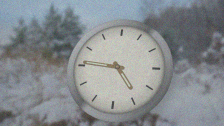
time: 4:46
